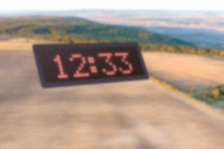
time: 12:33
